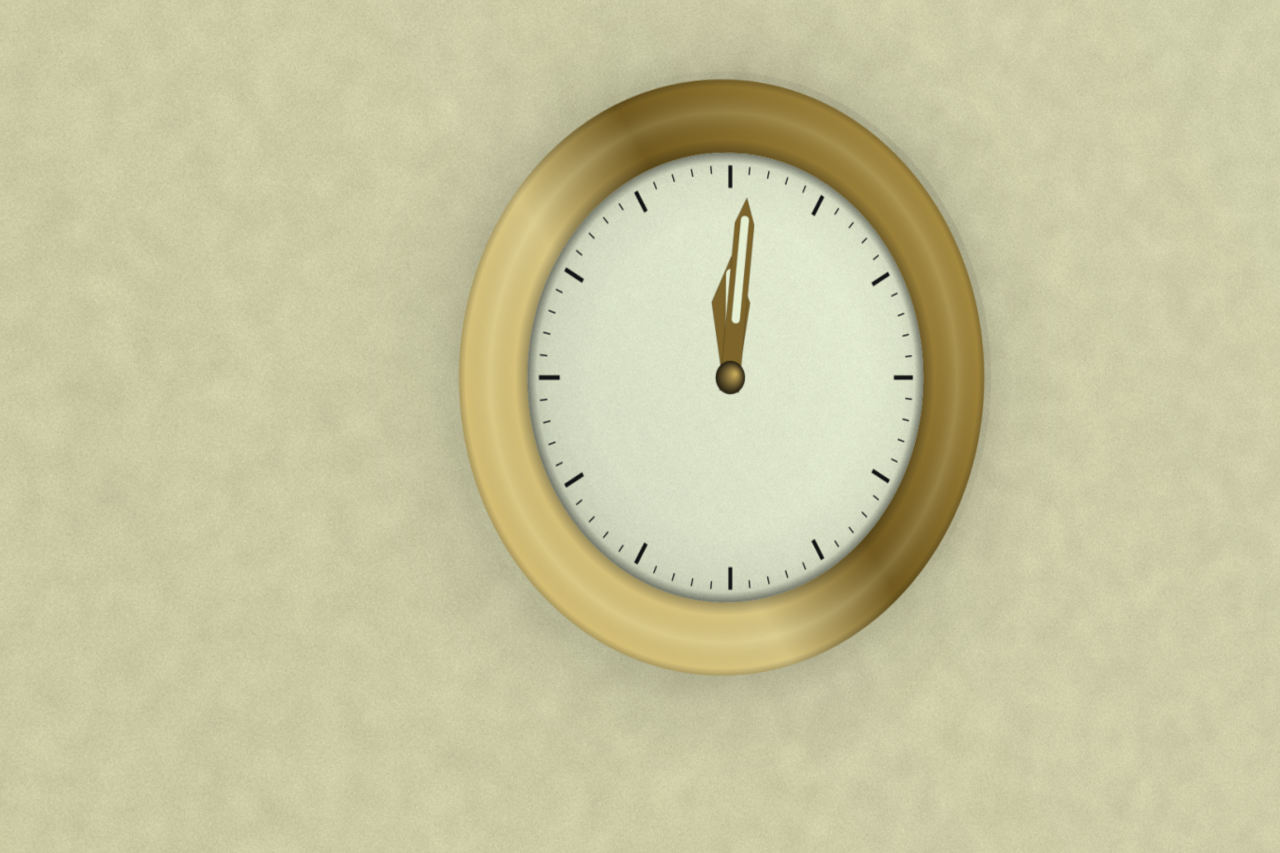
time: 12:01
